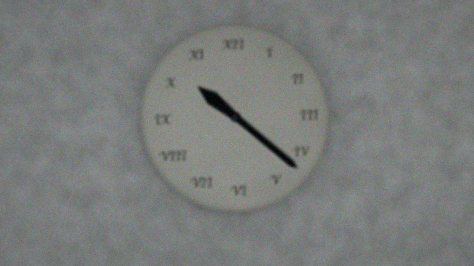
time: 10:22
